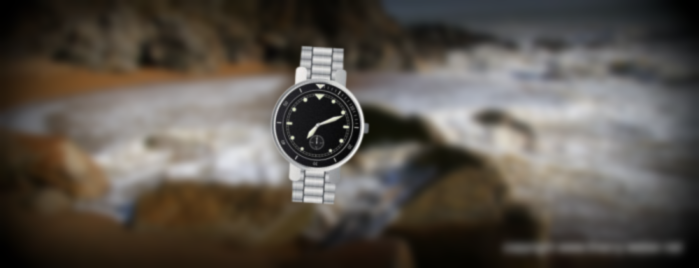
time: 7:11
